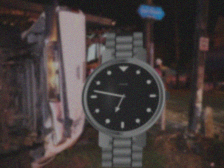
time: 6:47
